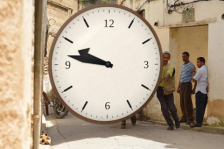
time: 9:47
